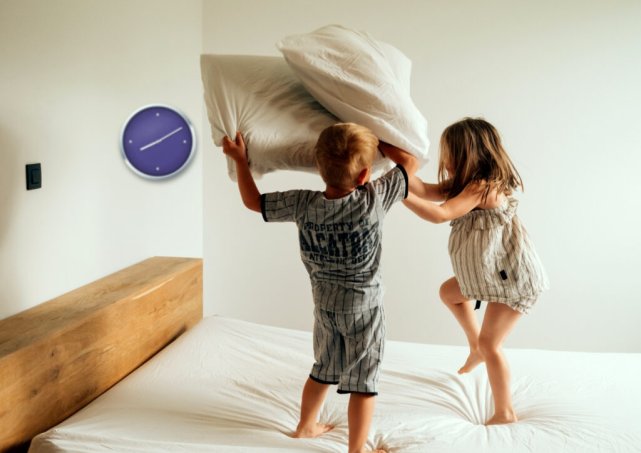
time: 8:10
